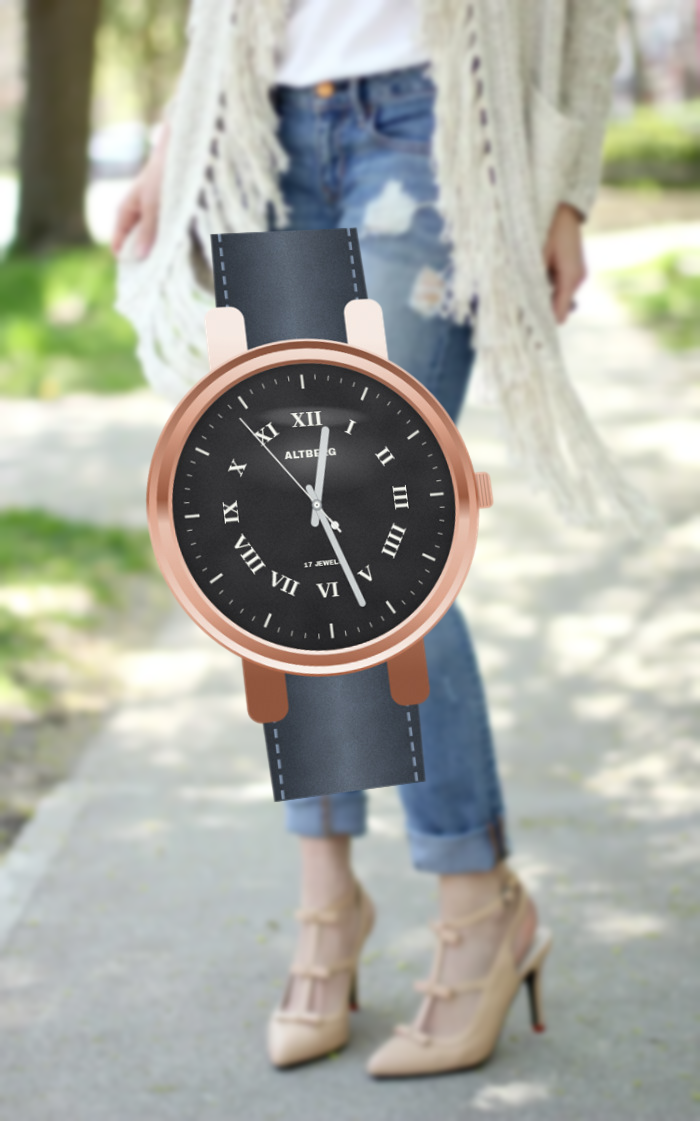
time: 12:26:54
